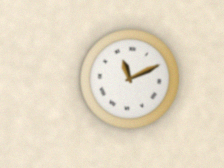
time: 11:10
